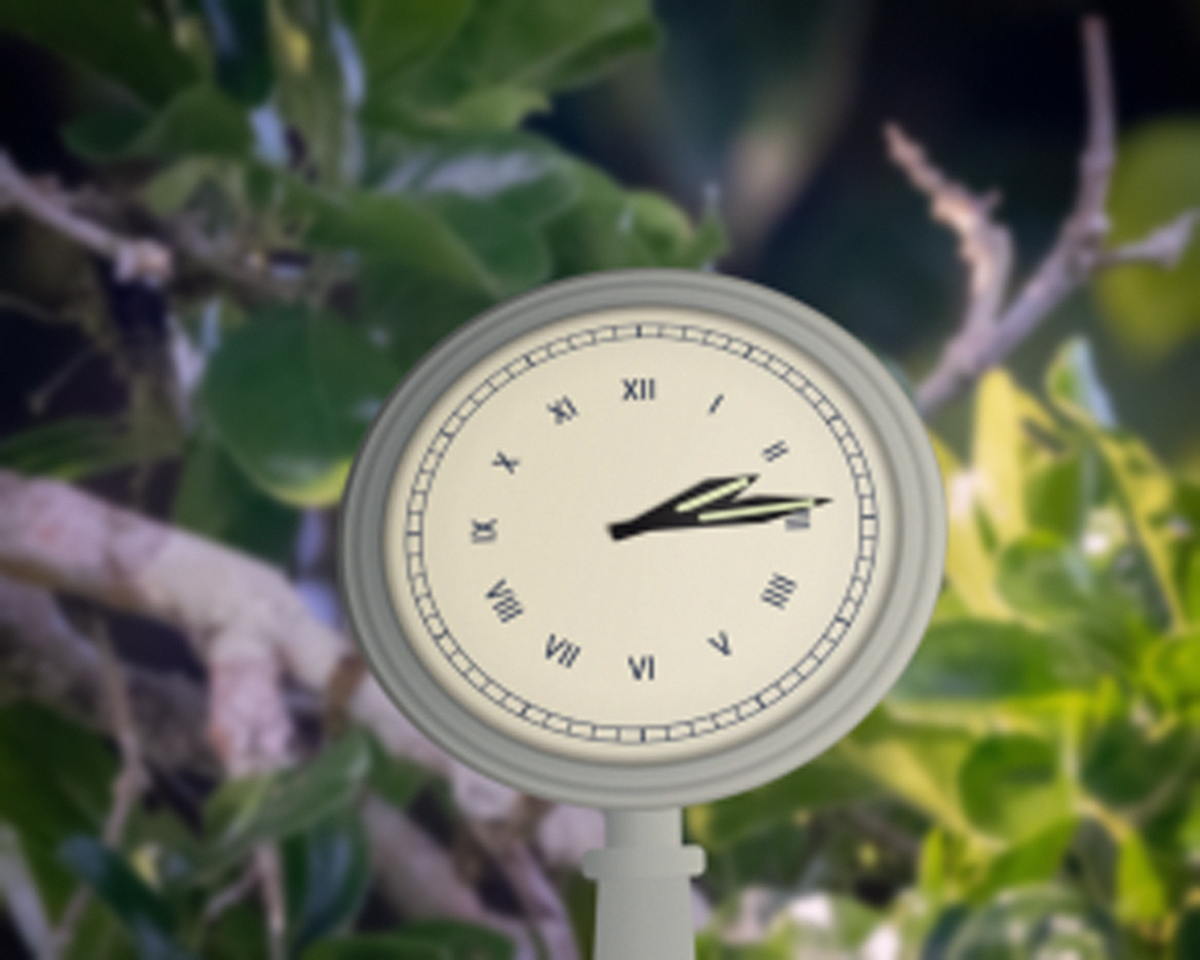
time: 2:14
